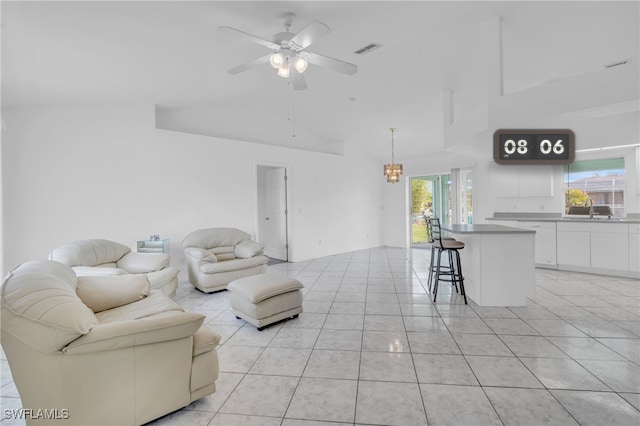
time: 8:06
